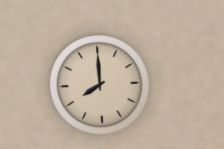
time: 8:00
